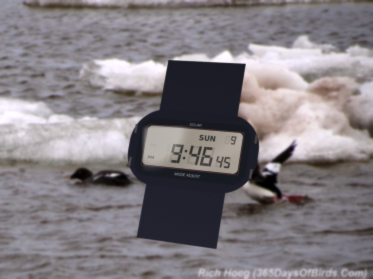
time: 9:46:45
